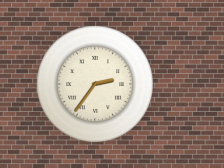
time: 2:36
